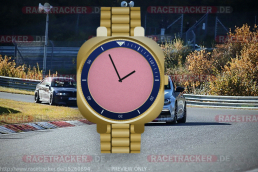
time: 1:56
